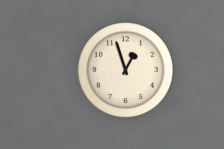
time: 12:57
